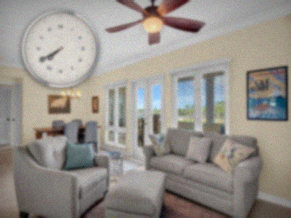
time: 7:40
